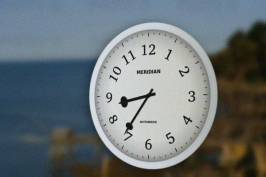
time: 8:36
